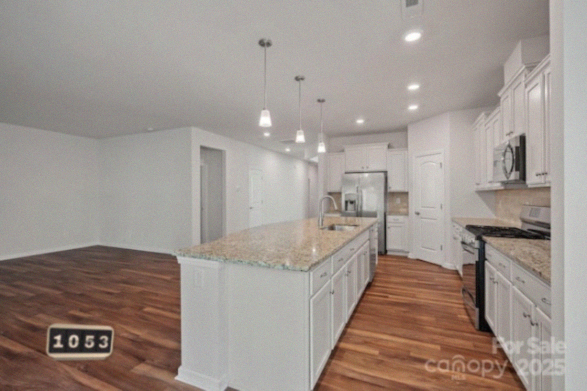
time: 10:53
